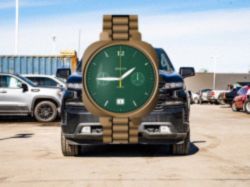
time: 1:45
